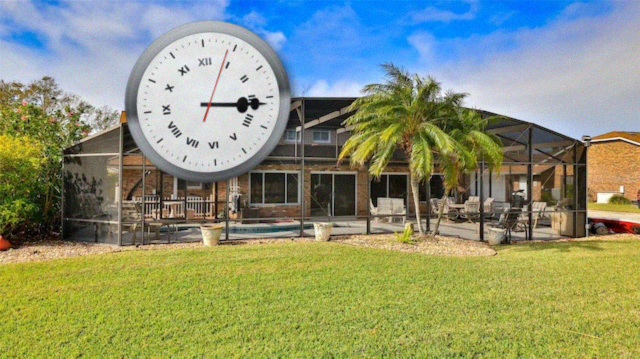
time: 3:16:04
